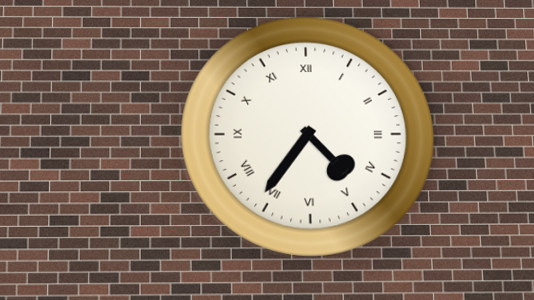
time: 4:36
